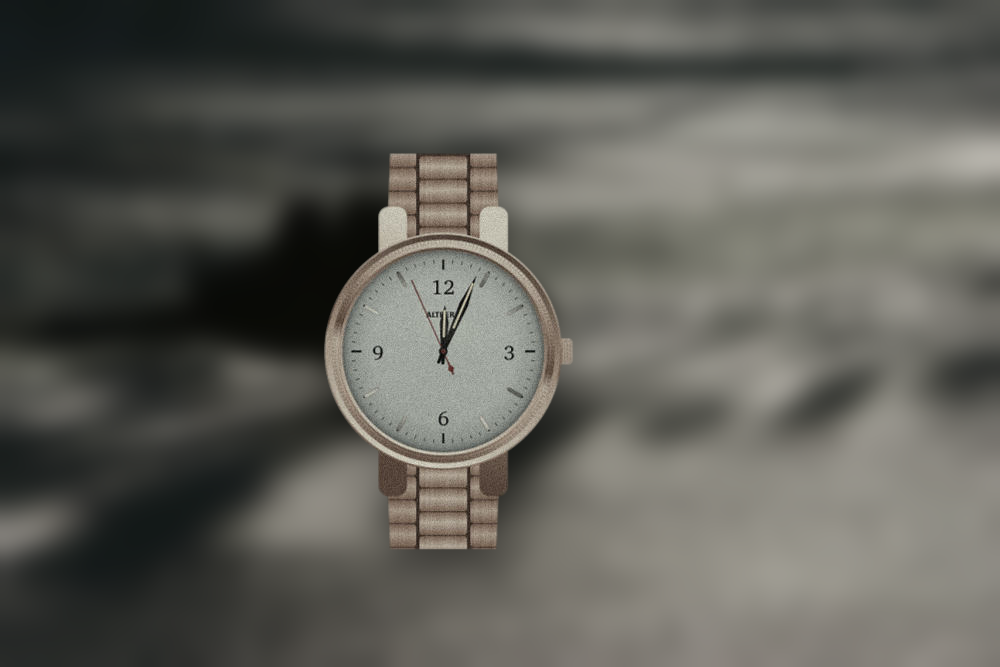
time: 12:03:56
